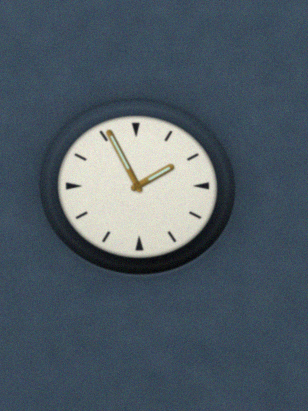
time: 1:56
